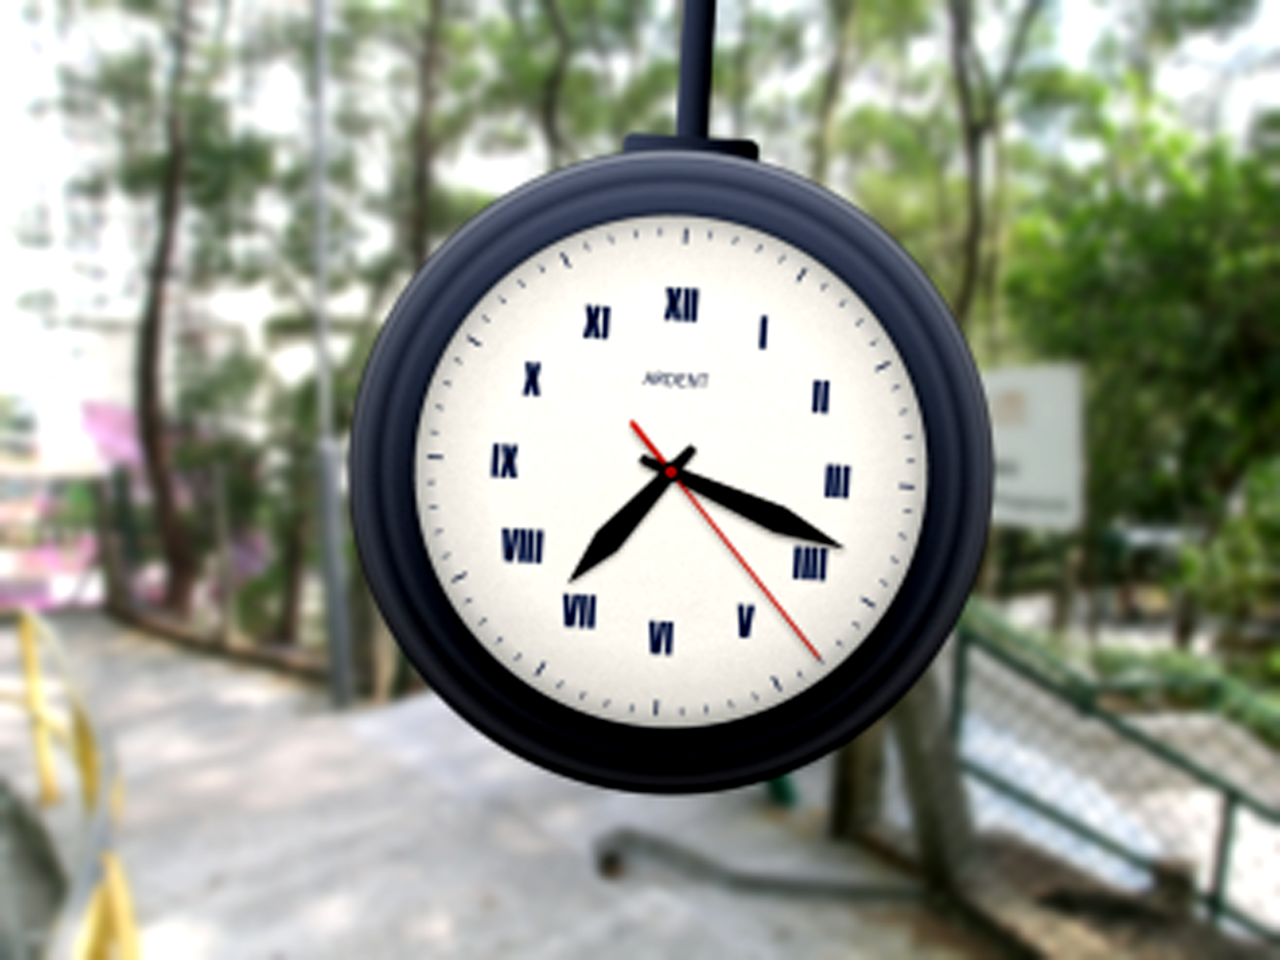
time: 7:18:23
